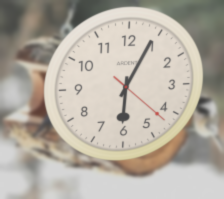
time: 6:04:22
